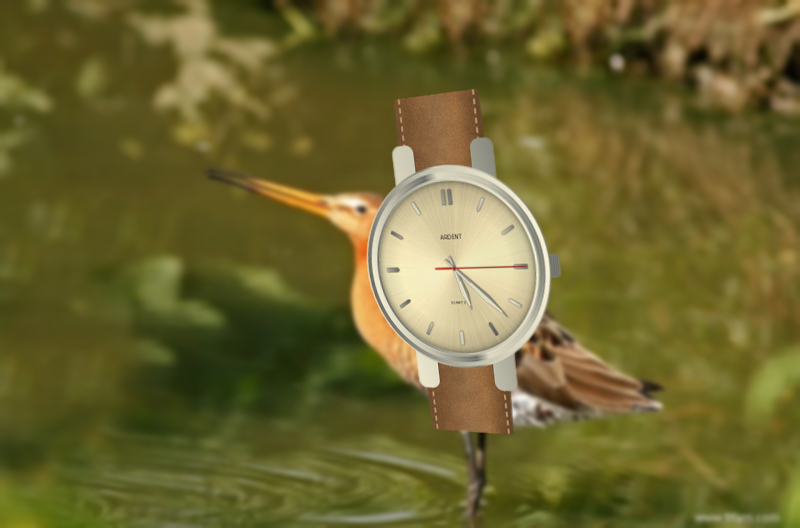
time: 5:22:15
